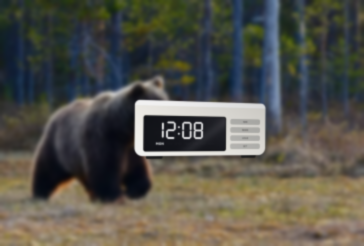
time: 12:08
